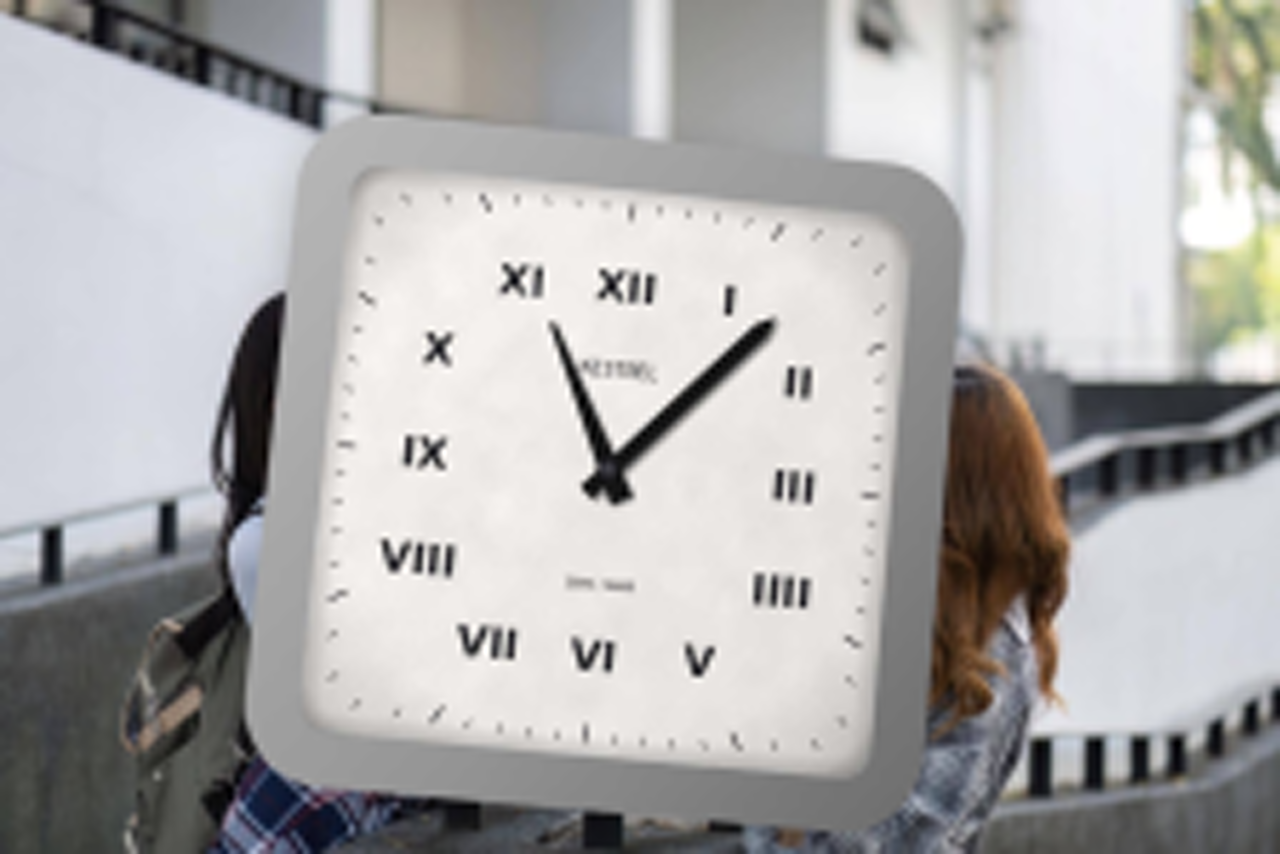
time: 11:07
